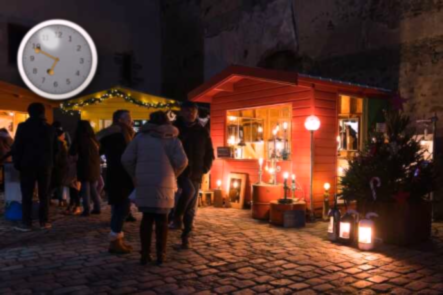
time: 6:49
